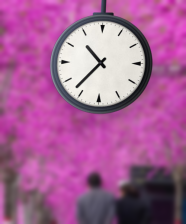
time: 10:37
